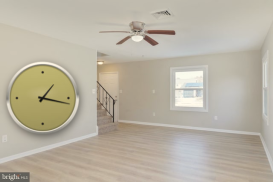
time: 1:17
